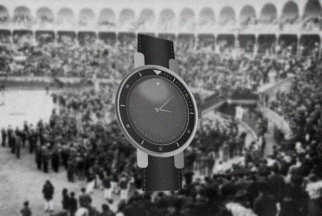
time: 3:08
